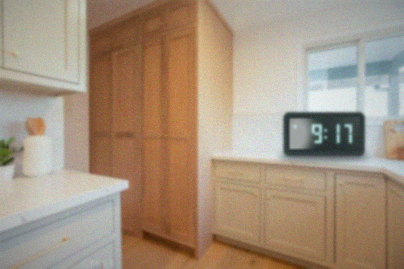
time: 9:17
